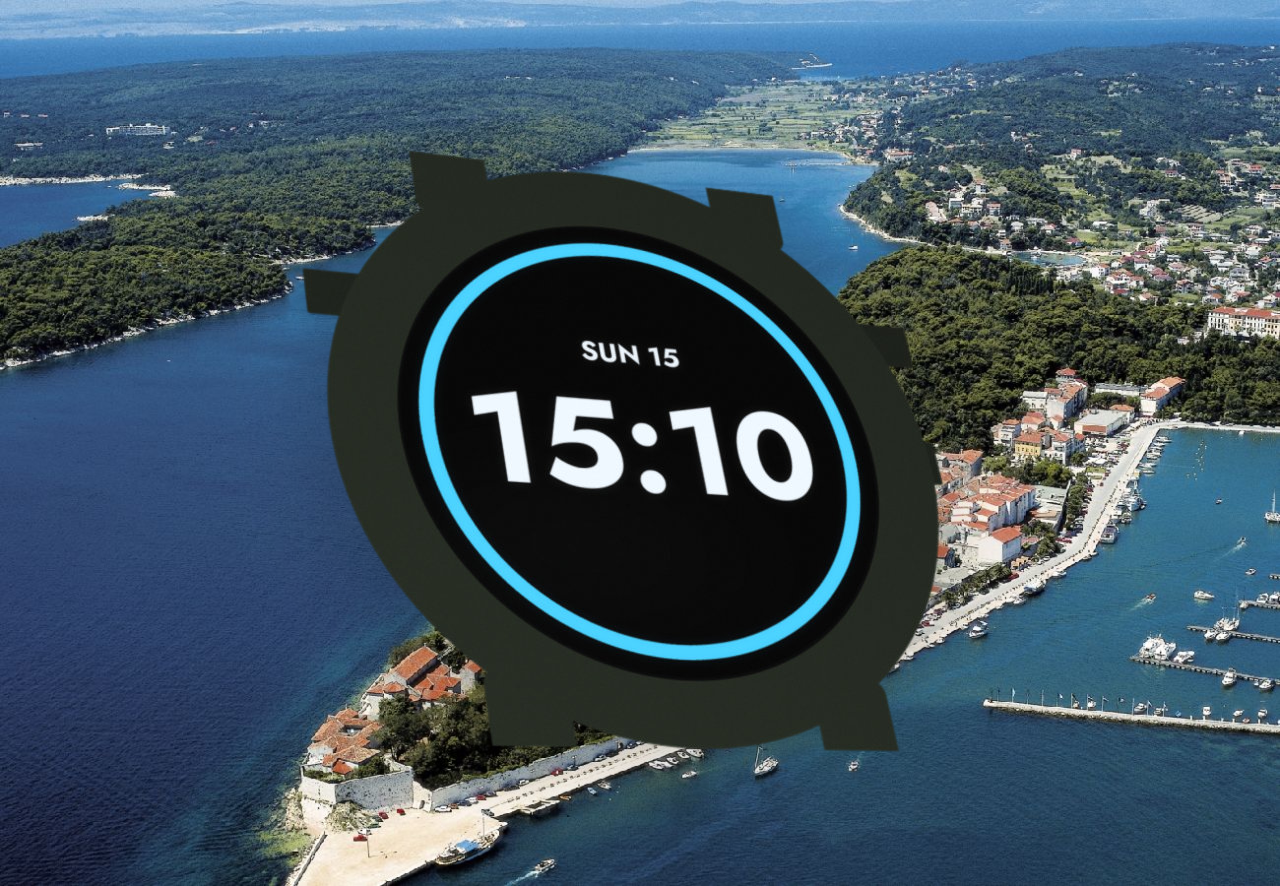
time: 15:10
